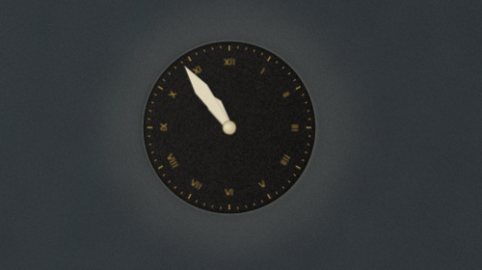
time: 10:54
